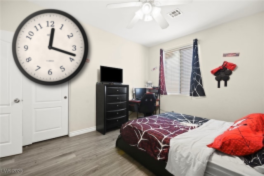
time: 12:18
